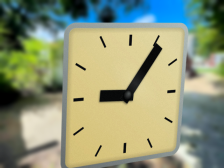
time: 9:06
